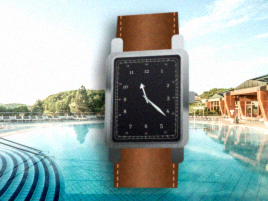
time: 11:22
